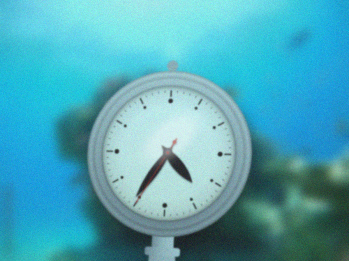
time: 4:35:35
